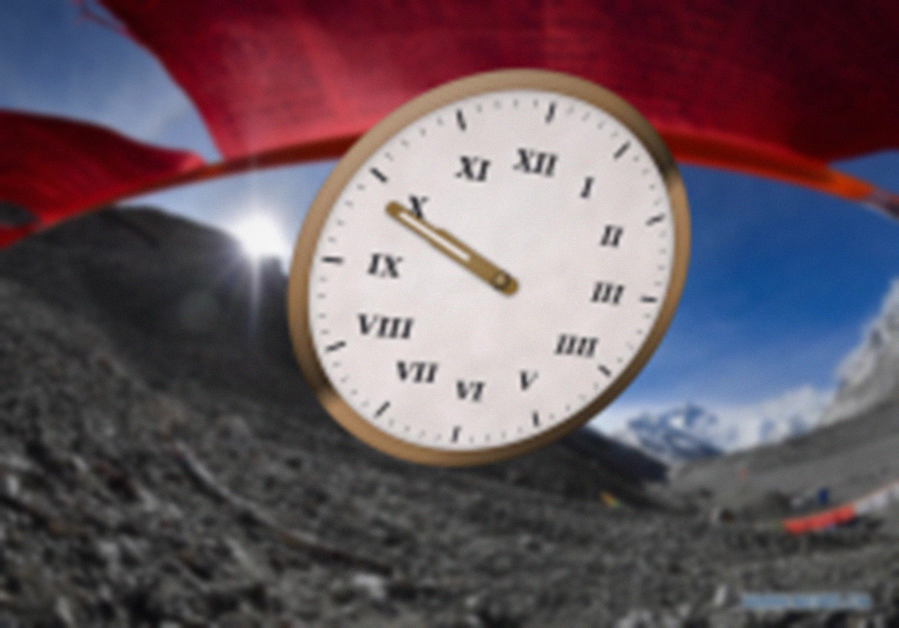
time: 9:49
